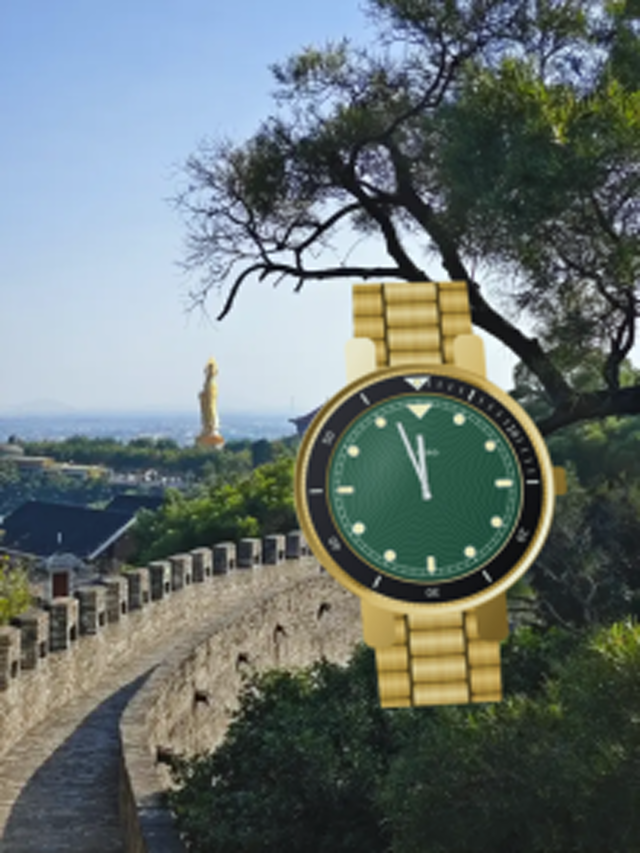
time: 11:57
